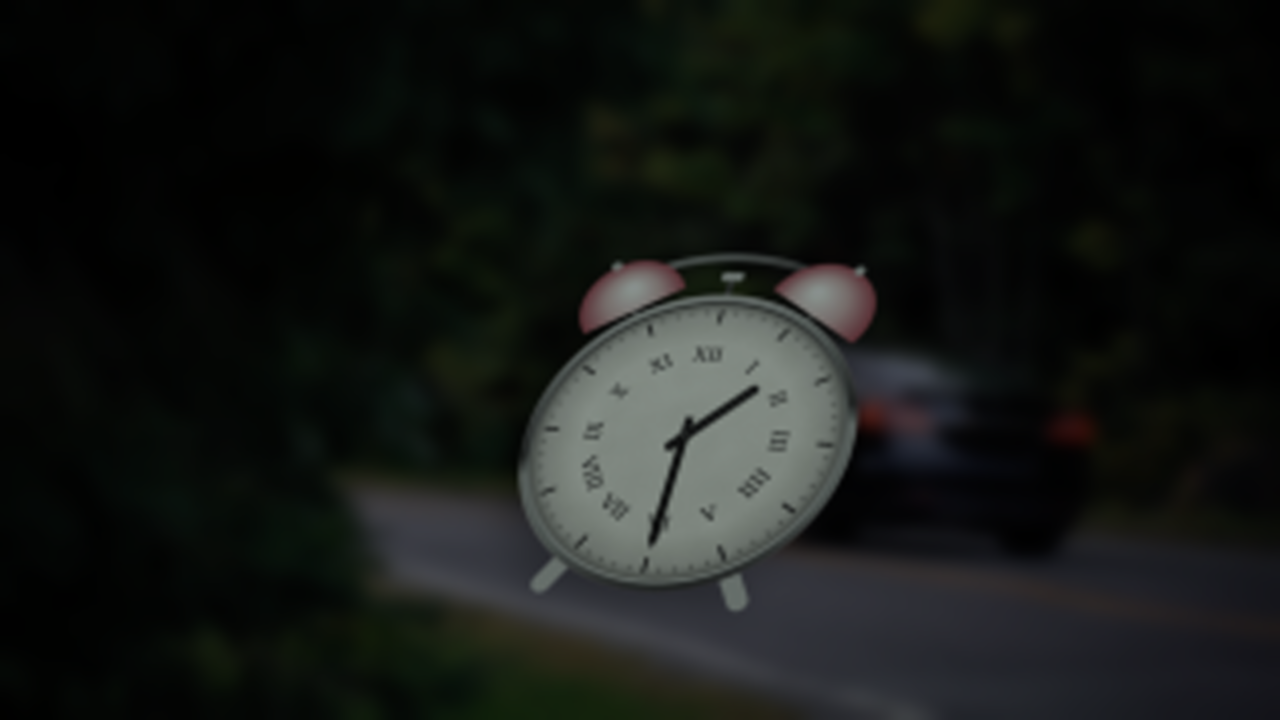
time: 1:30
